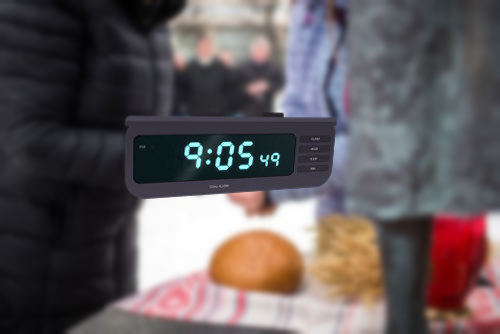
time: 9:05:49
